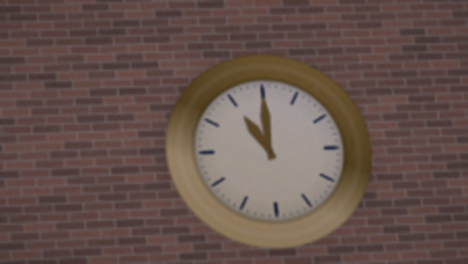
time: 11:00
